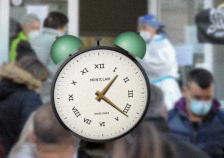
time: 1:22
